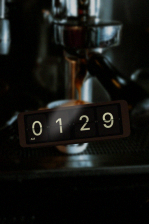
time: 1:29
